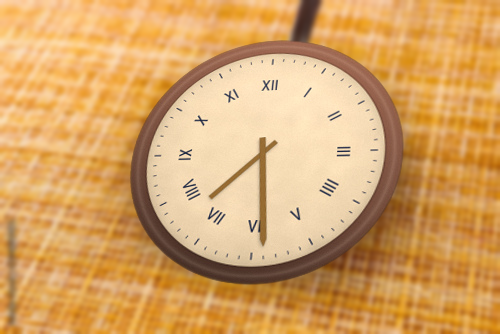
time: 7:29
